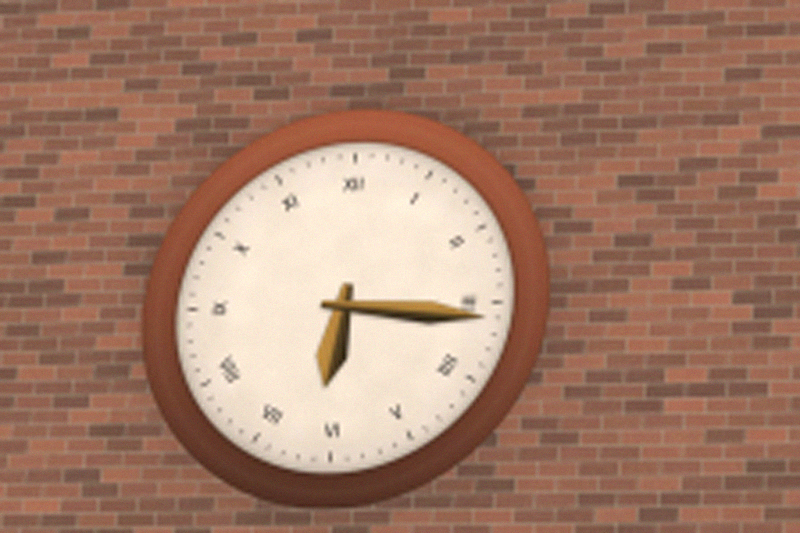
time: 6:16
